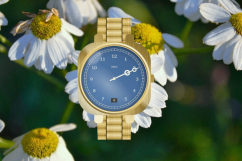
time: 2:11
